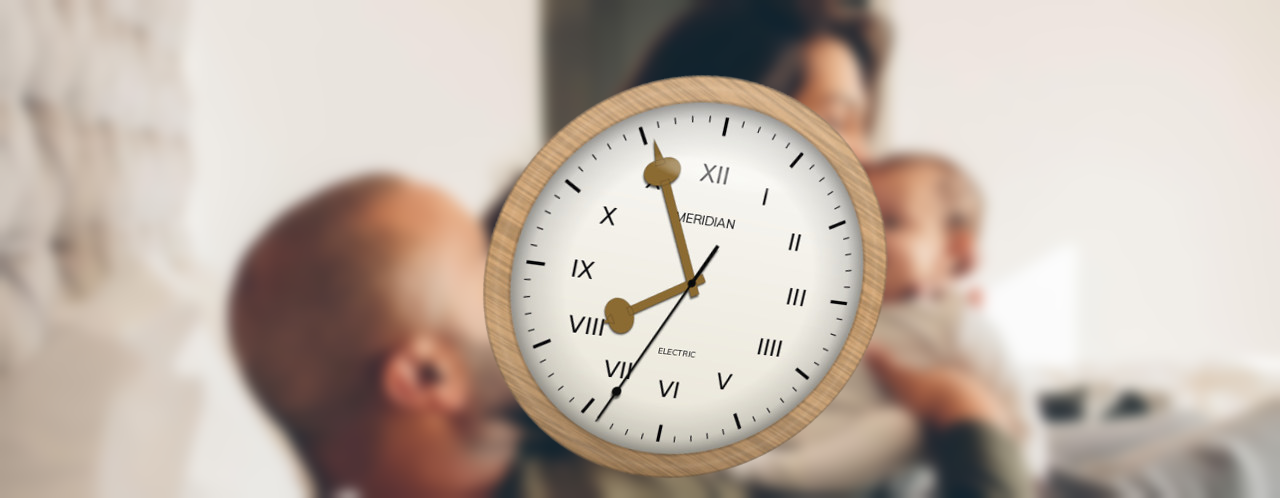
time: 7:55:34
